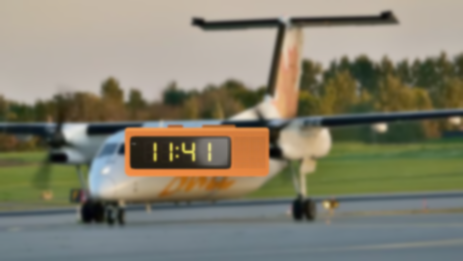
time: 11:41
